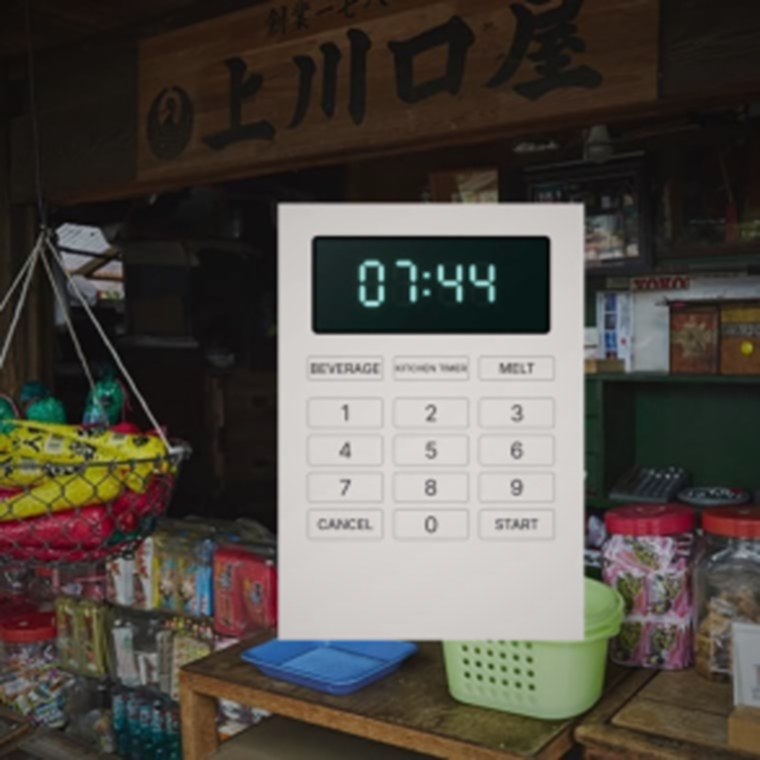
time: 7:44
